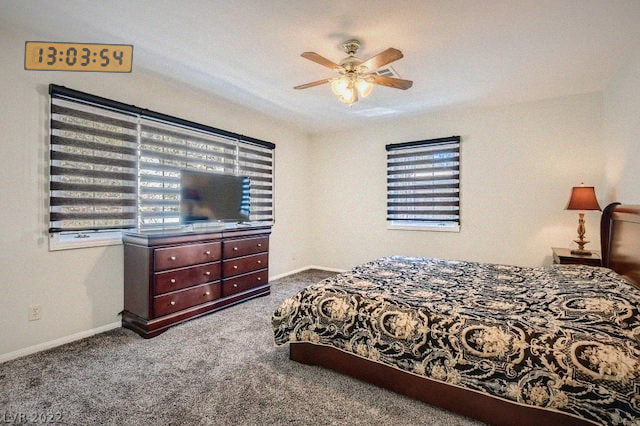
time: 13:03:54
